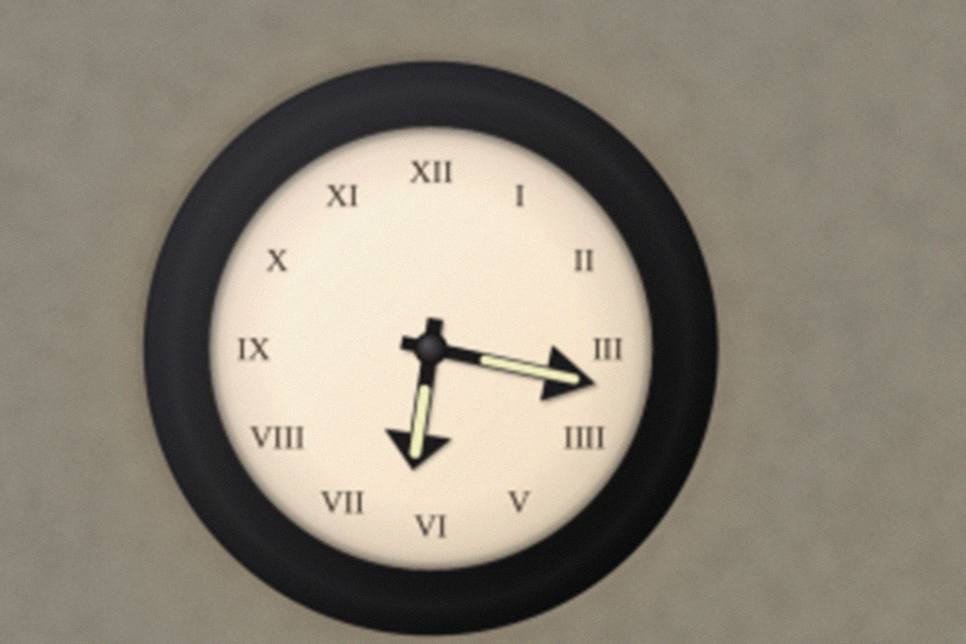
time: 6:17
